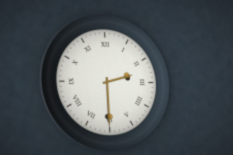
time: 2:30
